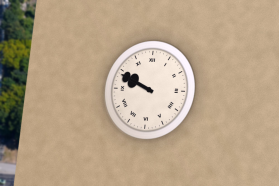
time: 9:49
